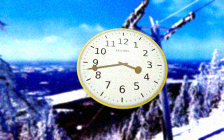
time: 3:43
